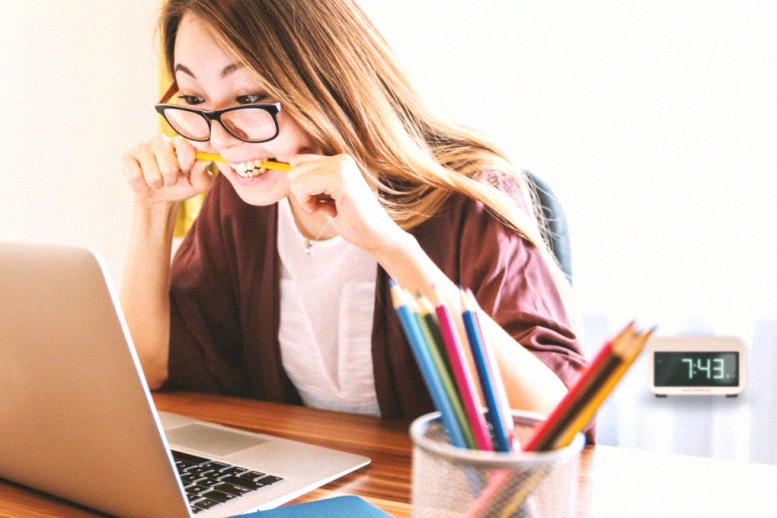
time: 7:43
